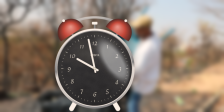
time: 9:58
